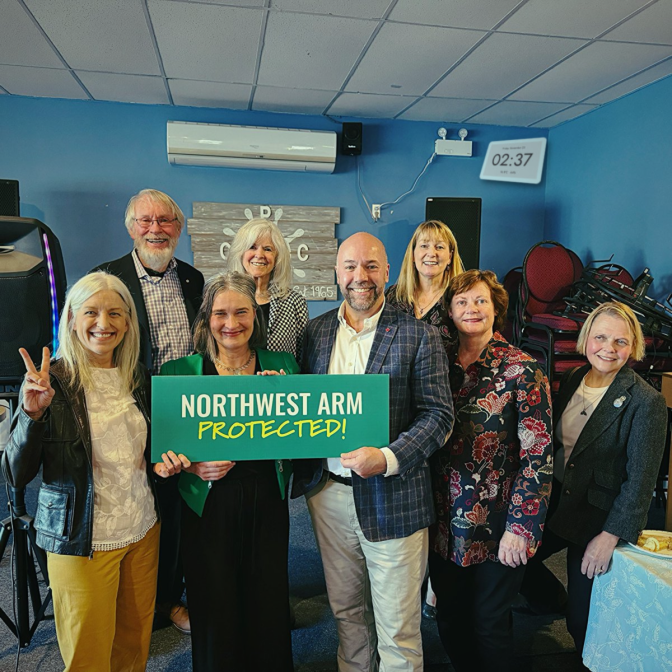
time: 2:37
